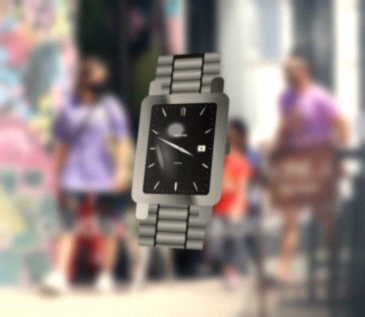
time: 3:49
